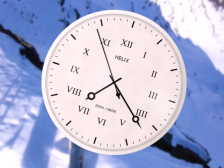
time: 7:21:54
